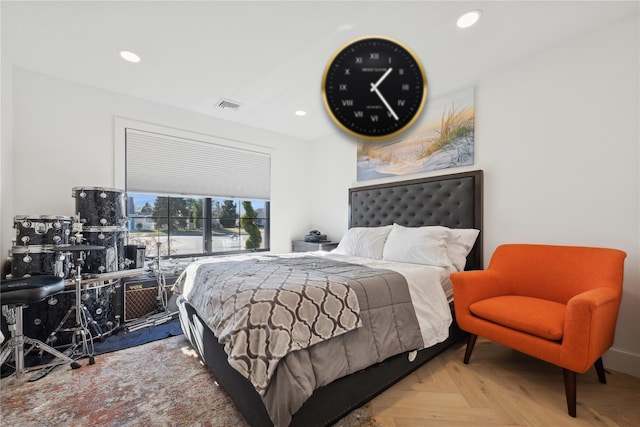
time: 1:24
